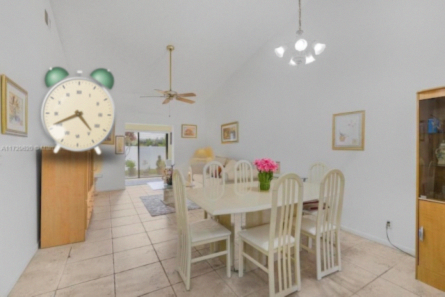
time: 4:41
